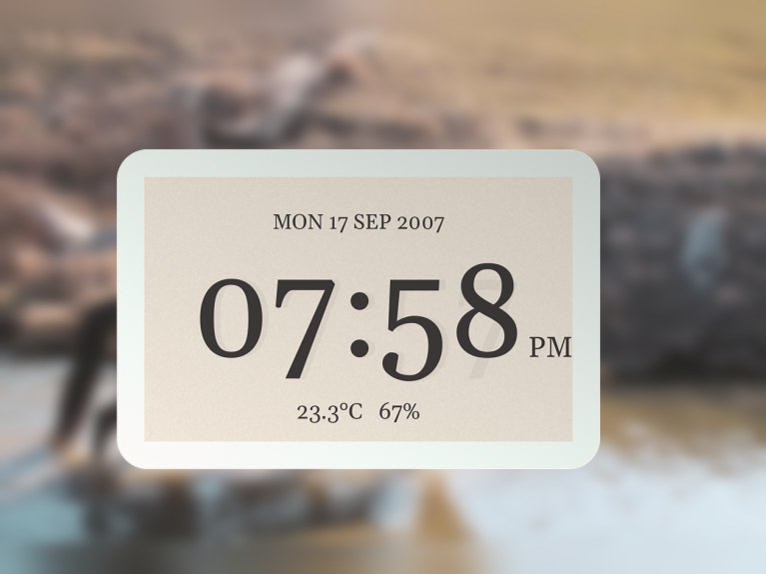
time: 7:58
